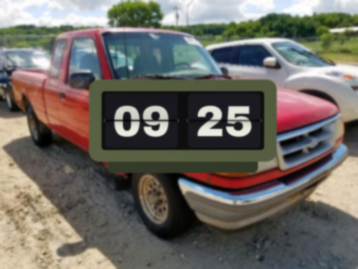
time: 9:25
